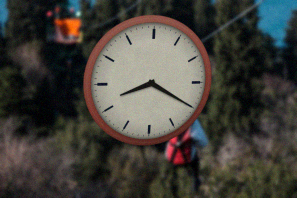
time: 8:20
